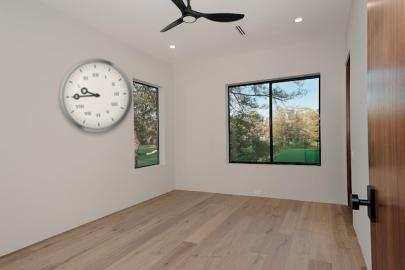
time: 9:45
